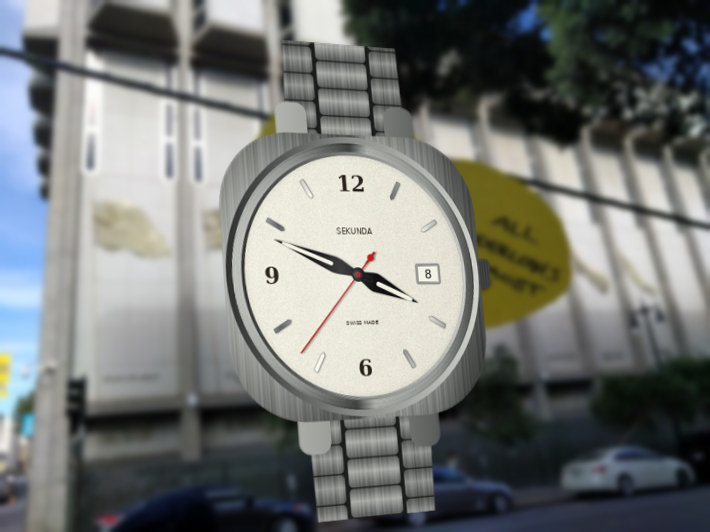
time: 3:48:37
